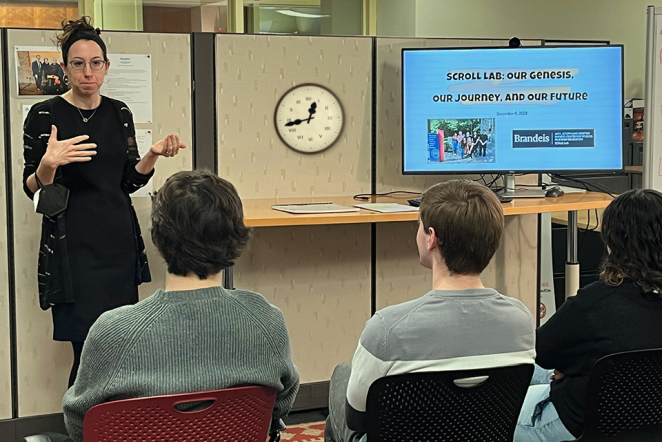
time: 12:43
